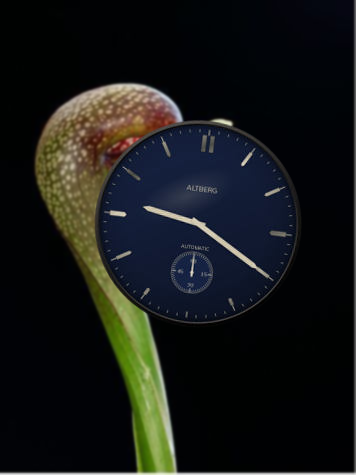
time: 9:20
